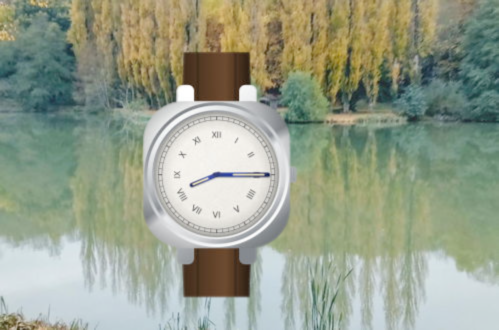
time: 8:15
